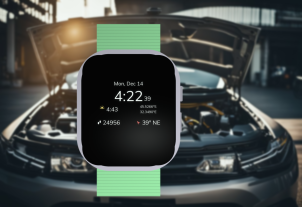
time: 4:22
